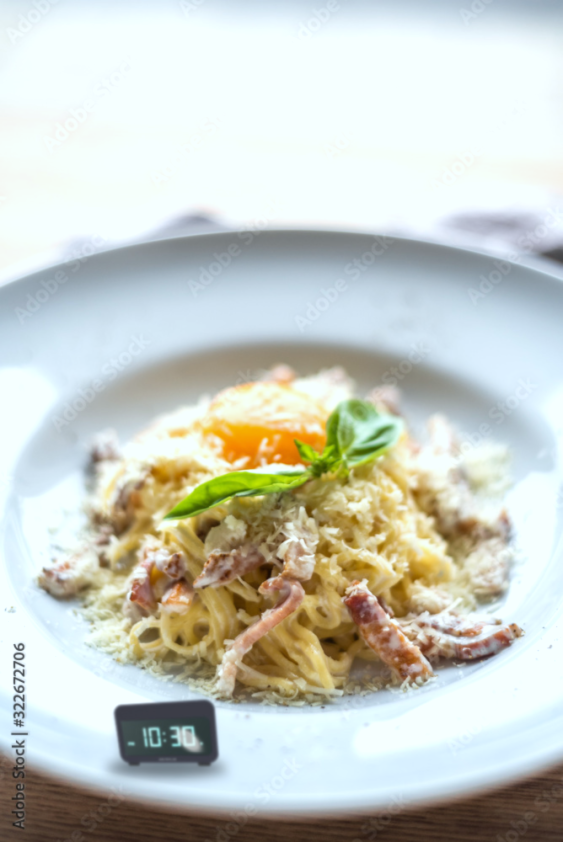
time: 10:30
